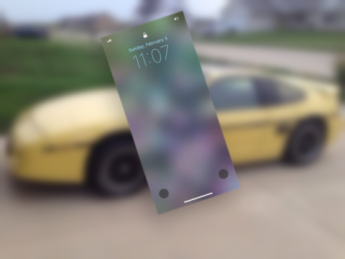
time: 11:07
